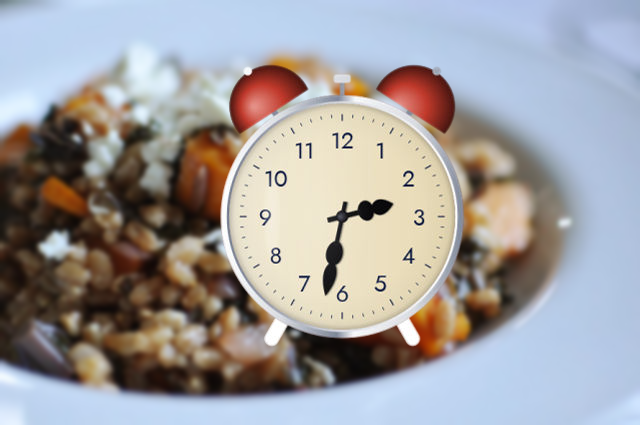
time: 2:32
